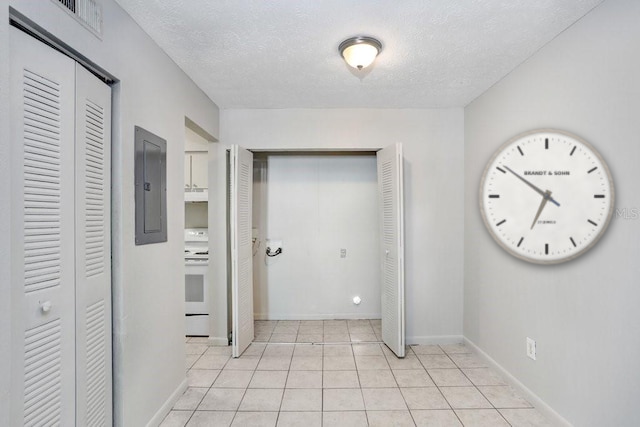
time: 6:50:51
